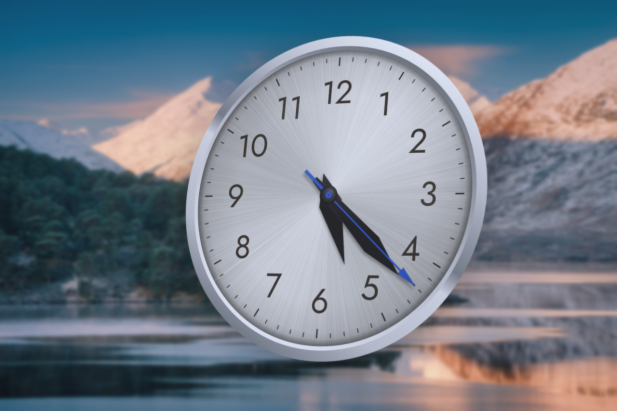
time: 5:22:22
